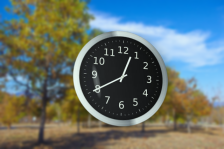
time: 12:40
